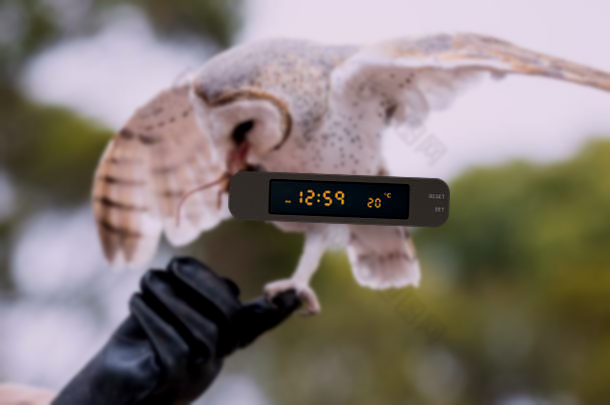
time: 12:59
